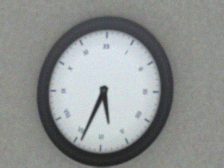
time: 5:34
